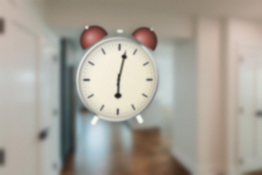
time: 6:02
